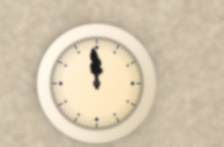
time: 11:59
